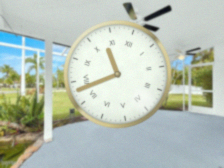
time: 10:38
